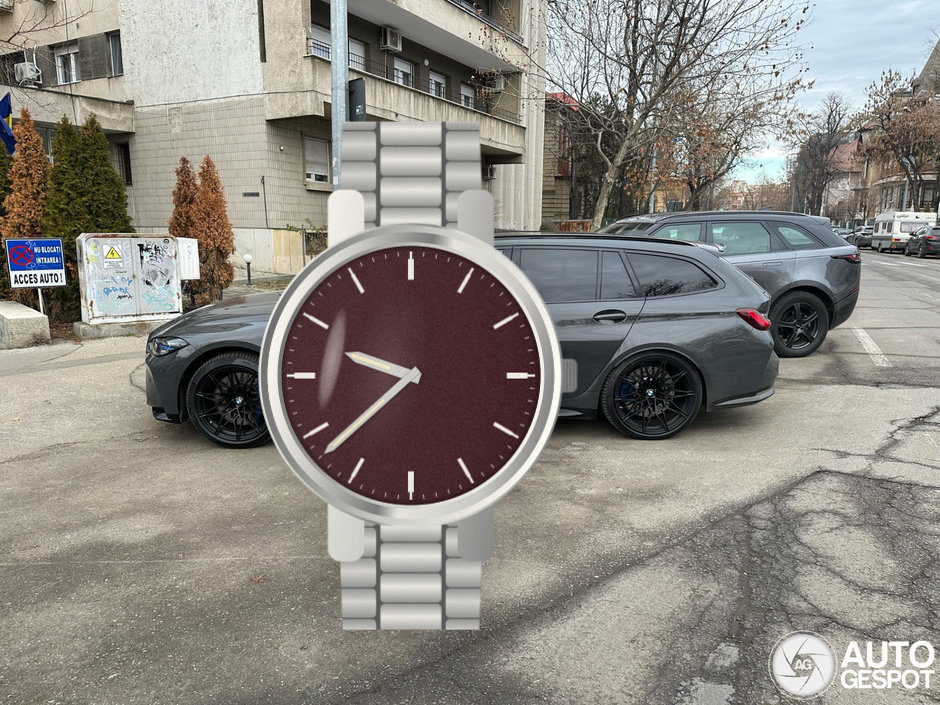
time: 9:38
